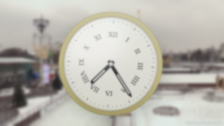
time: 7:24
